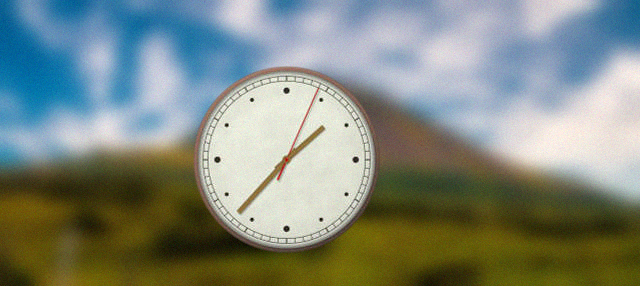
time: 1:37:04
